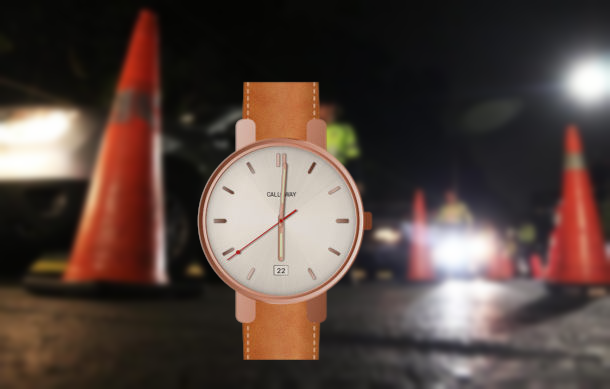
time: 6:00:39
